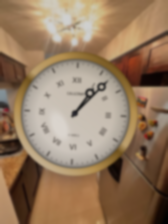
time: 1:07
